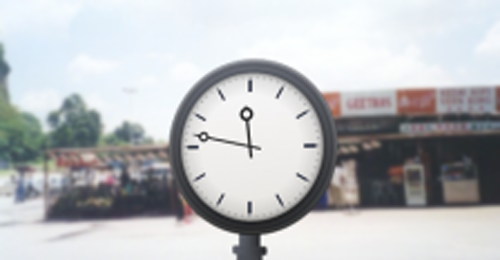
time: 11:47
